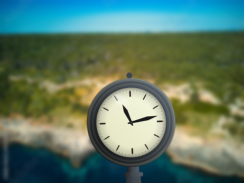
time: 11:13
